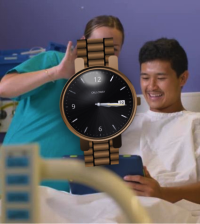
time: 3:16
